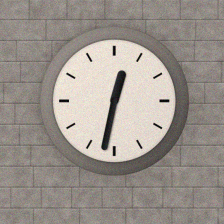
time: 12:32
